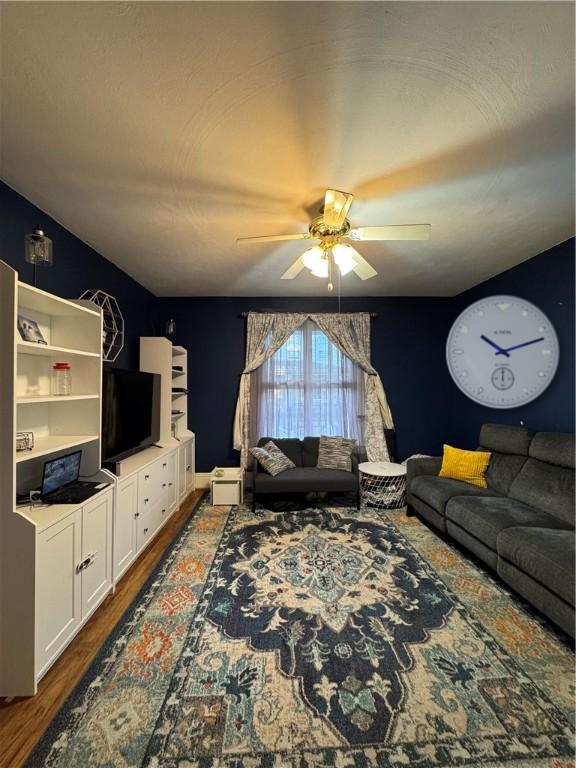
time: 10:12
